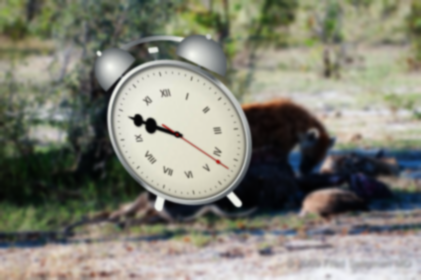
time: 9:49:22
